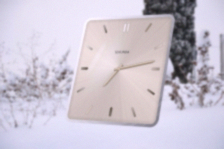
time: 7:13
